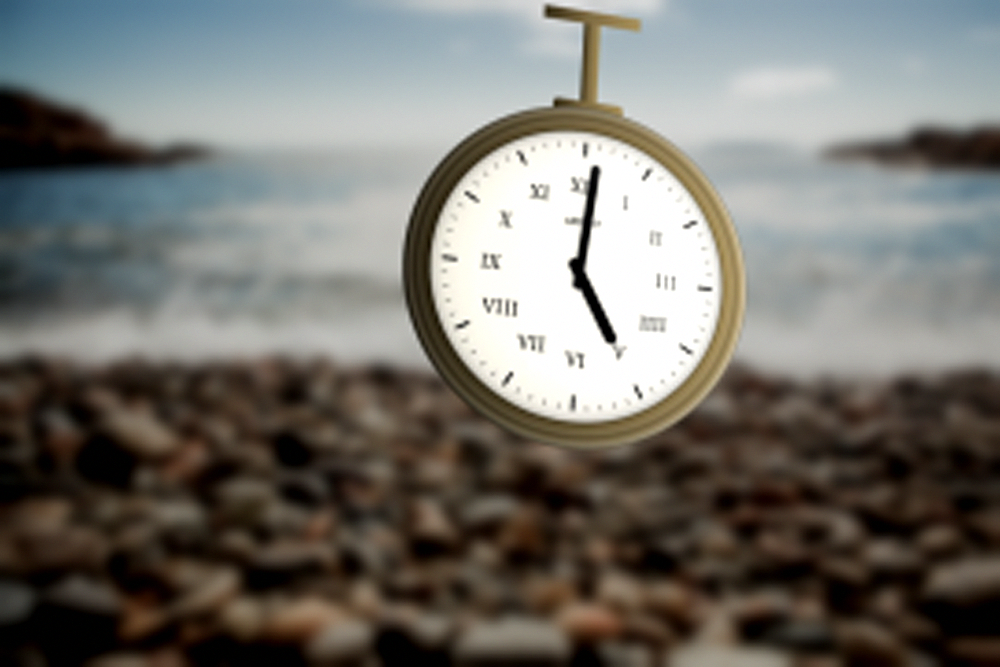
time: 5:01
